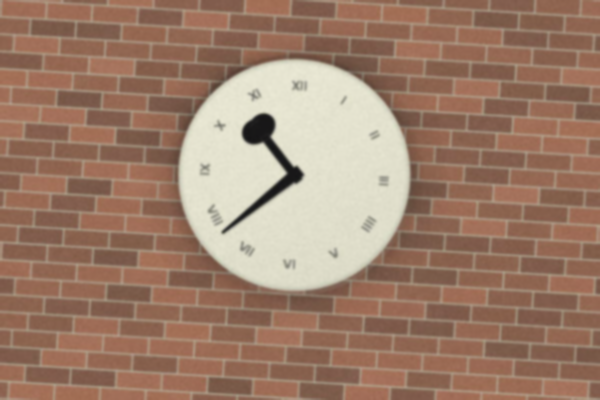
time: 10:38
